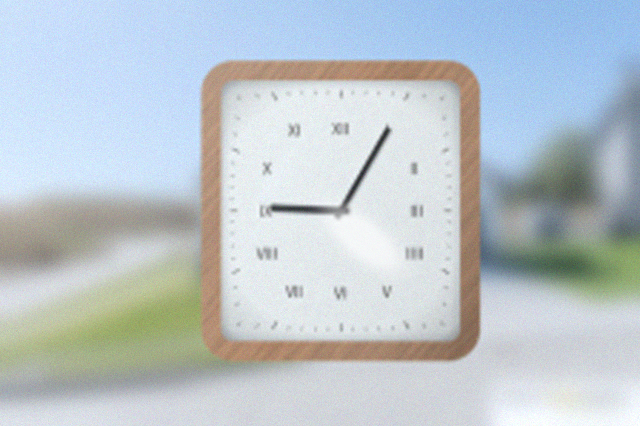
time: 9:05
